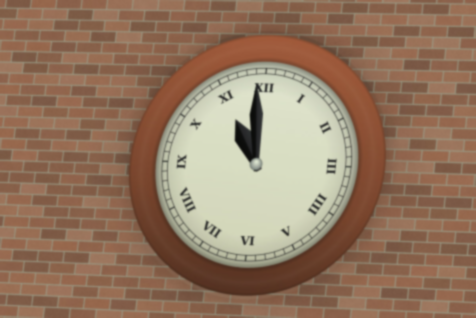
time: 10:59
